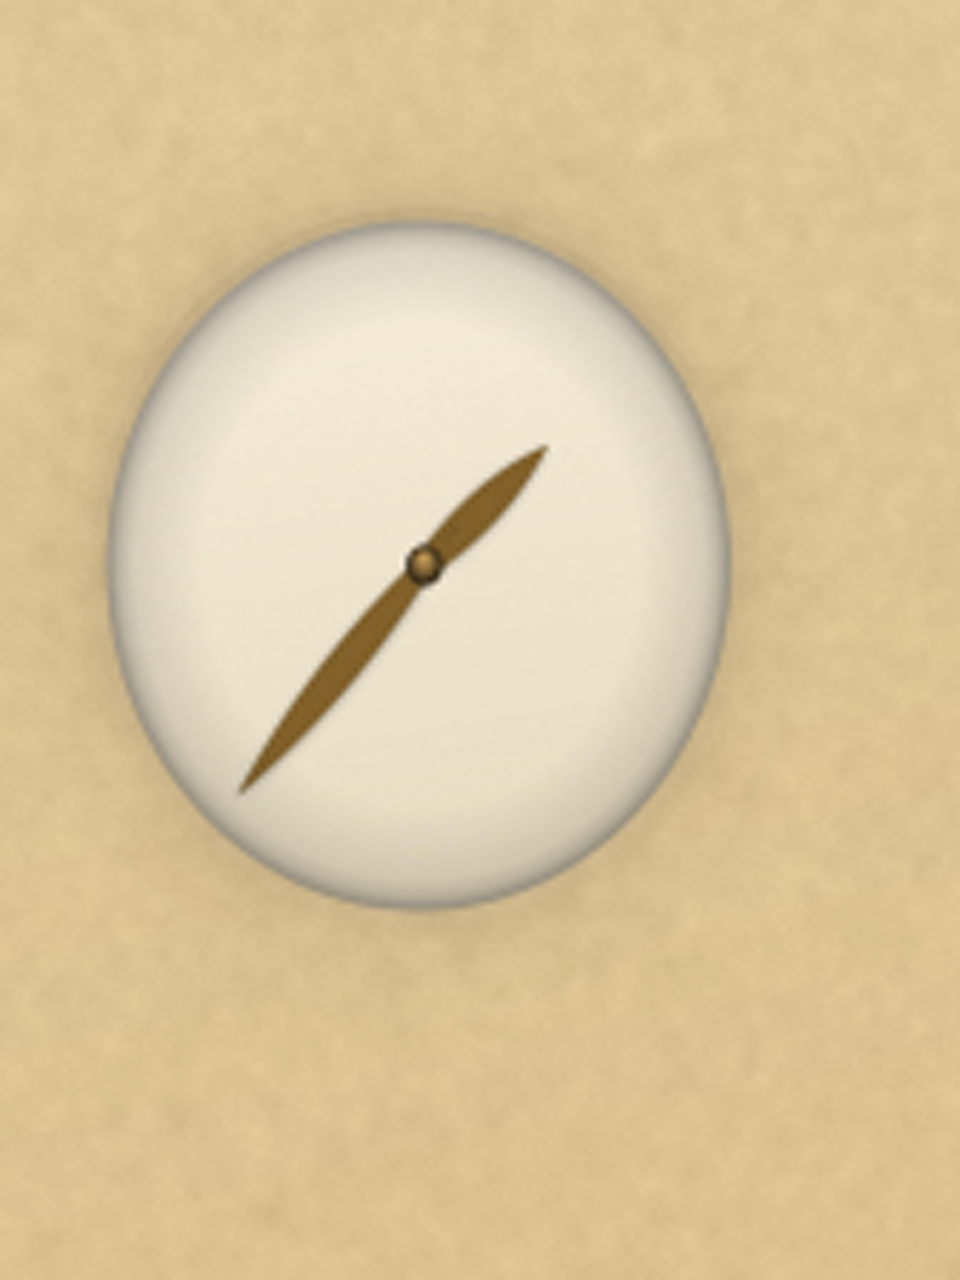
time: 1:37
